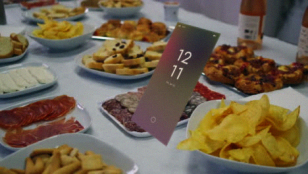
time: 12:11
